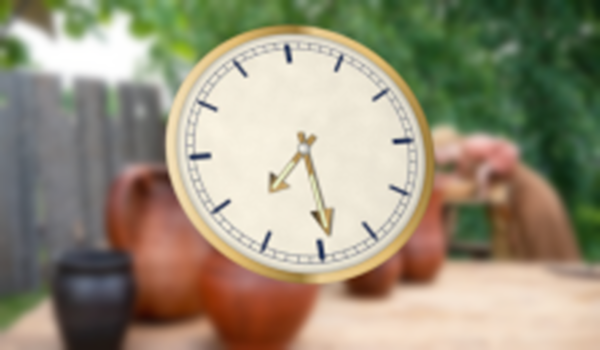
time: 7:29
